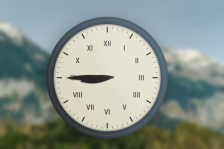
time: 8:45
